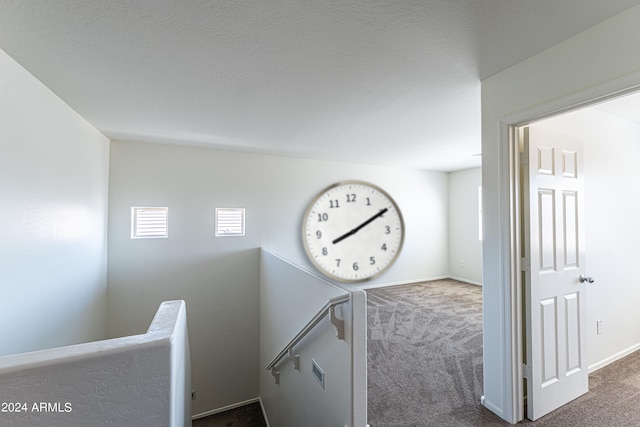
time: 8:10
